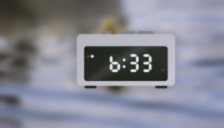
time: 6:33
